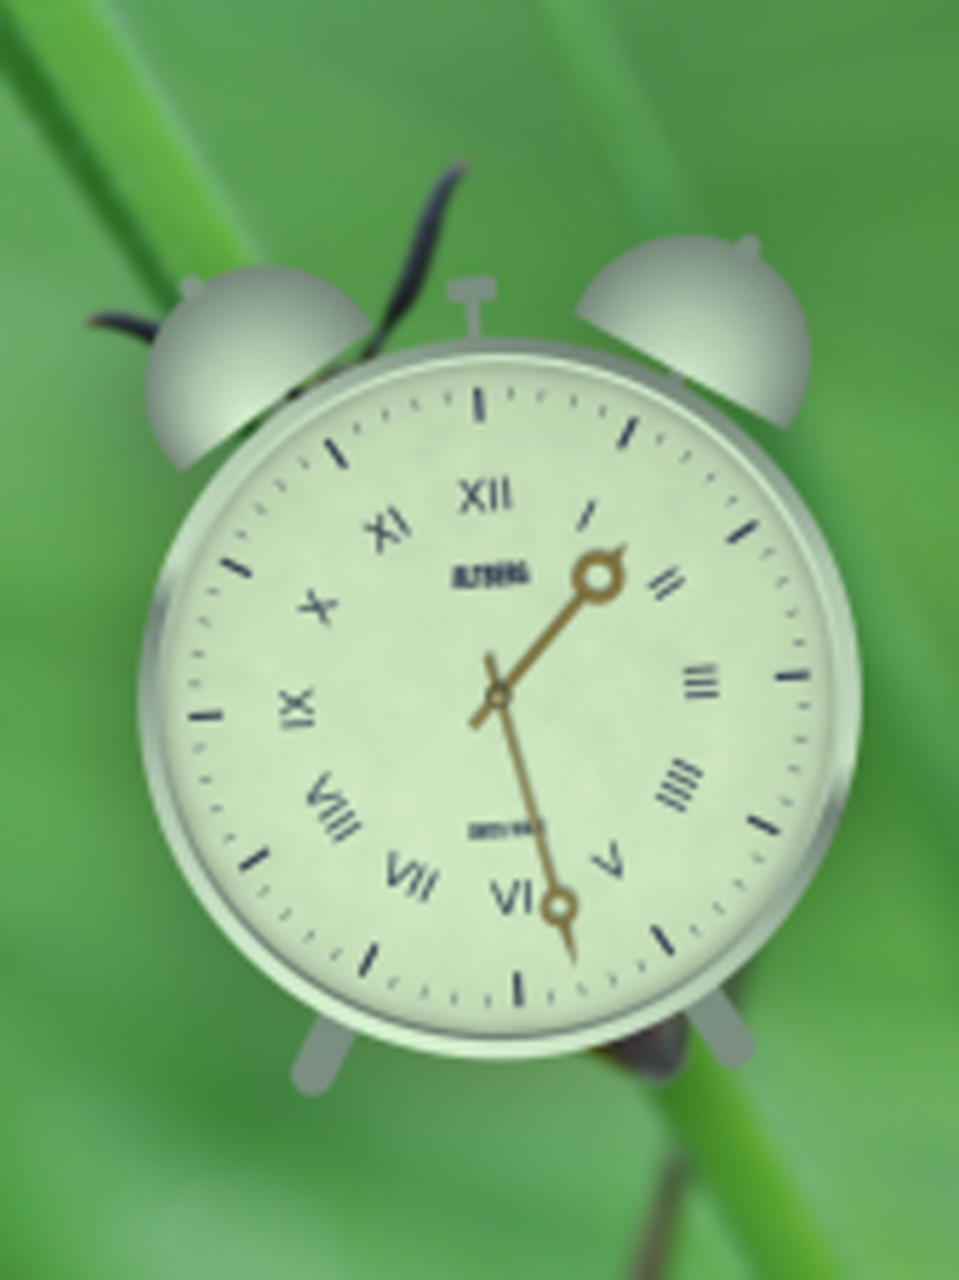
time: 1:28
